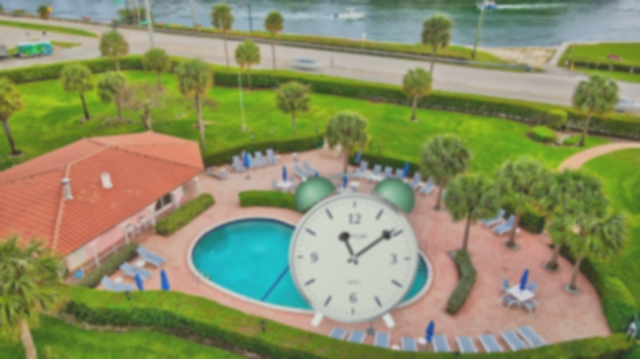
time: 11:09
